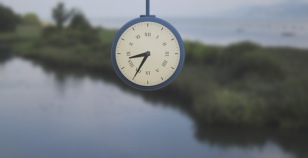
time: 8:35
